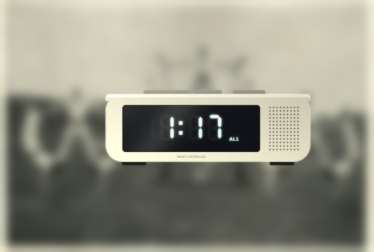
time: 1:17
